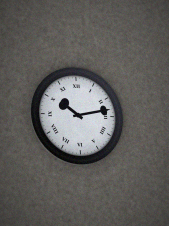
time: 10:13
